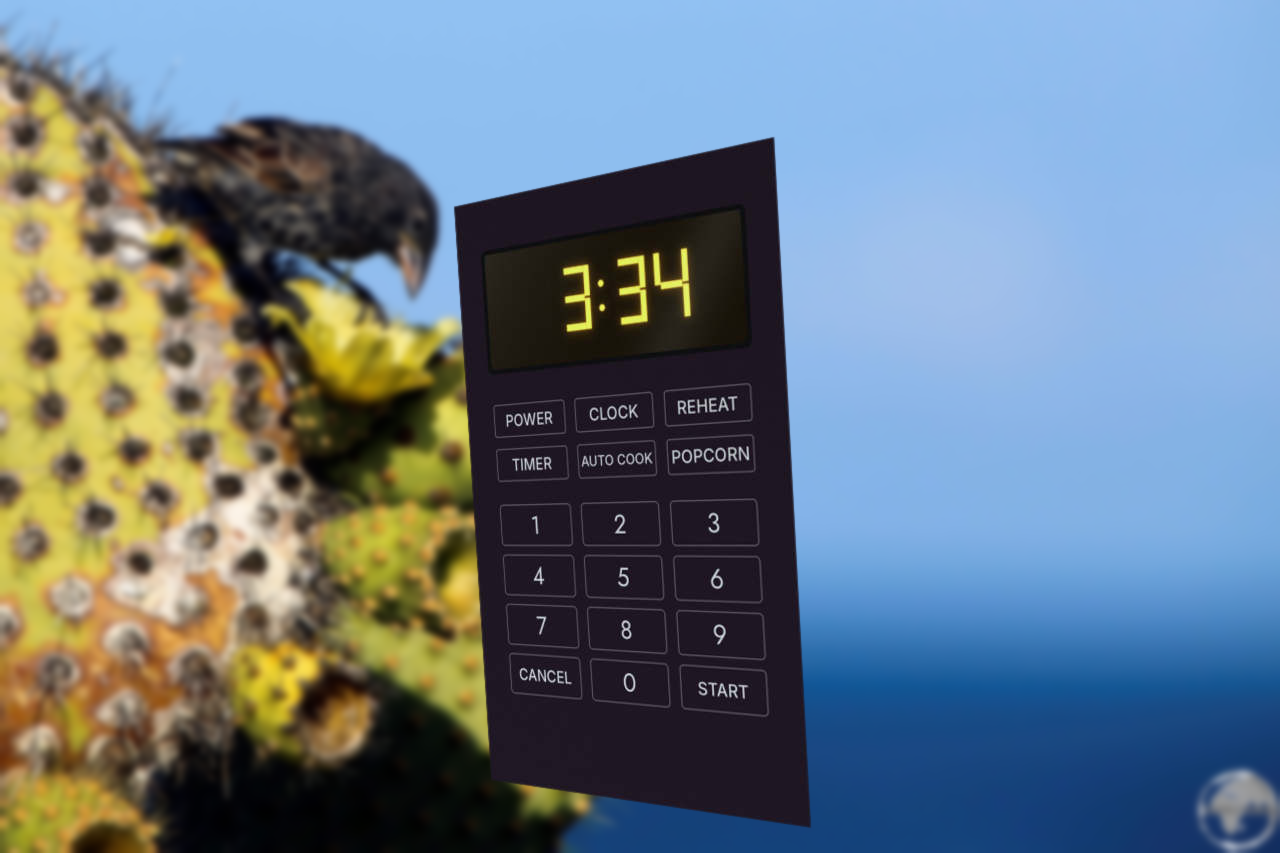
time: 3:34
